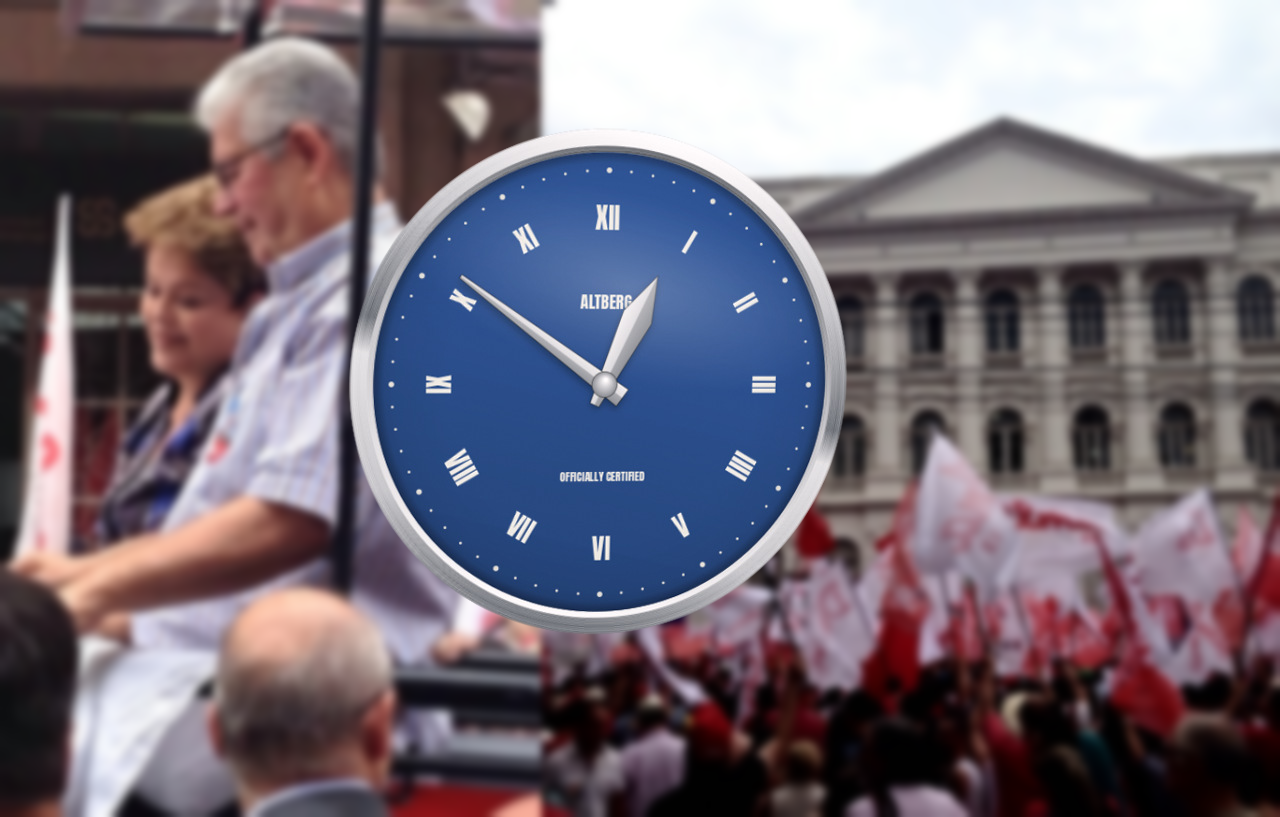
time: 12:51
